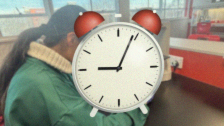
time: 9:04
